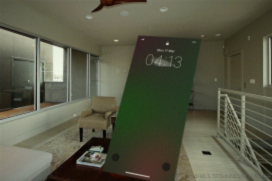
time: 4:13
